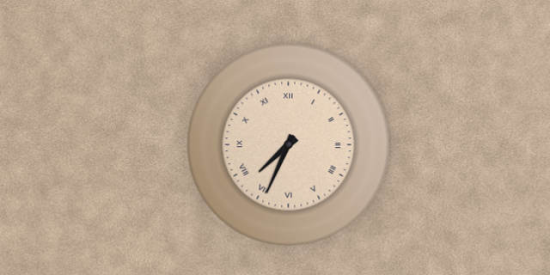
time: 7:34
